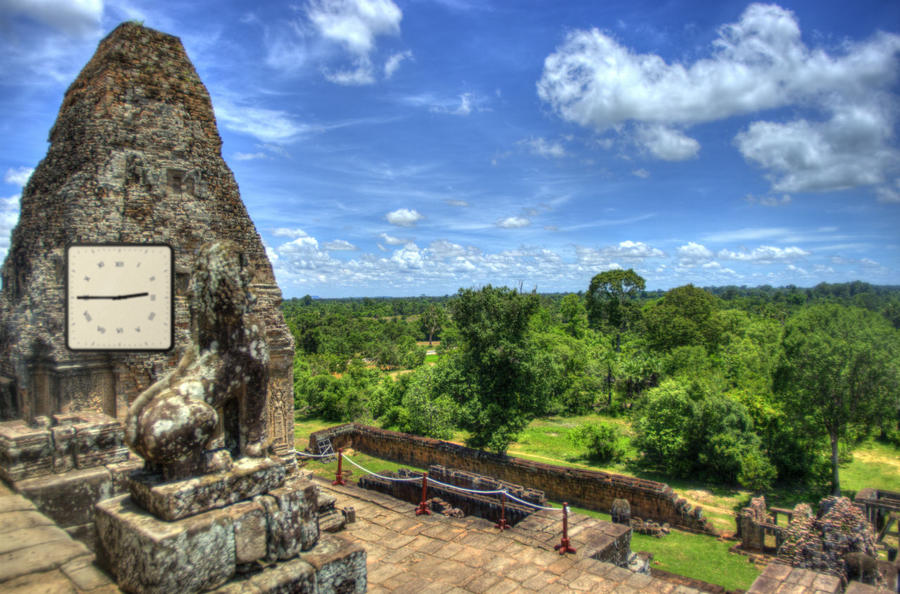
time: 2:45
